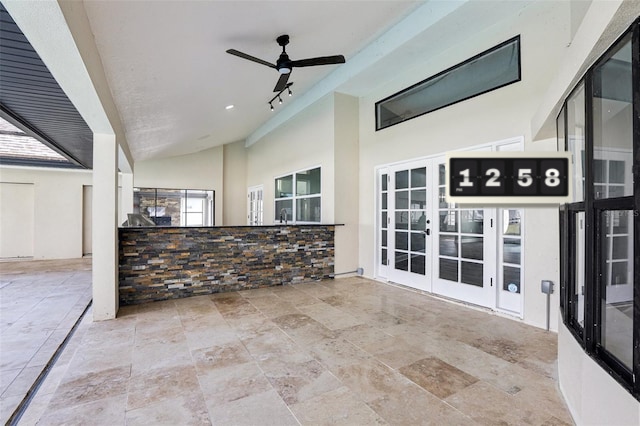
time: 12:58
